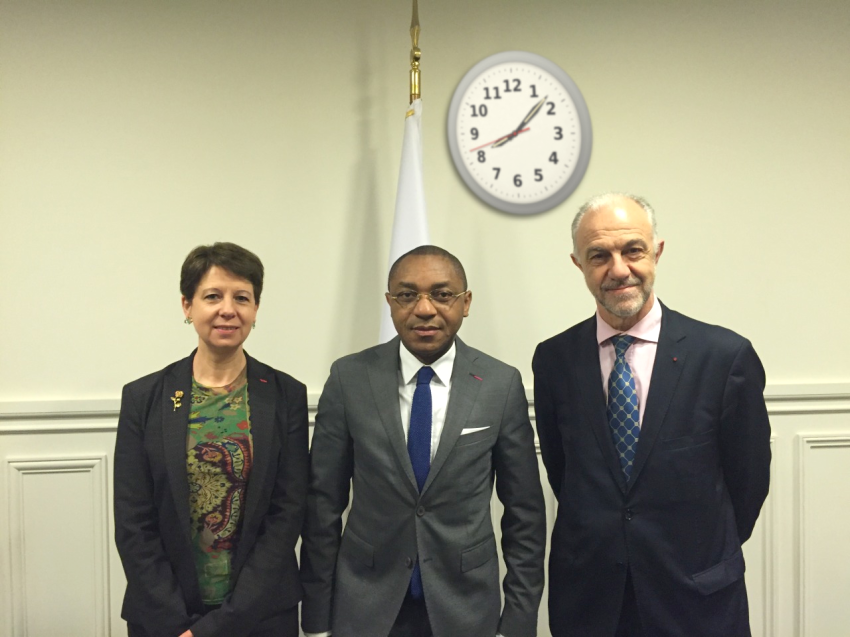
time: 8:07:42
